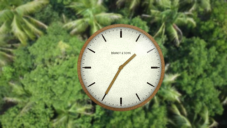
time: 1:35
